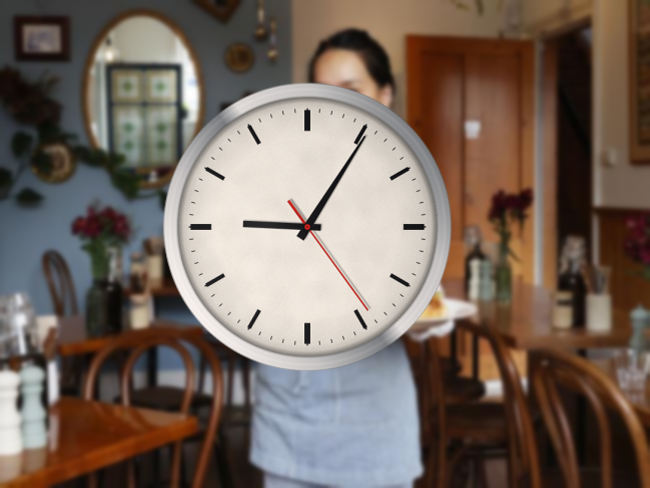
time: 9:05:24
